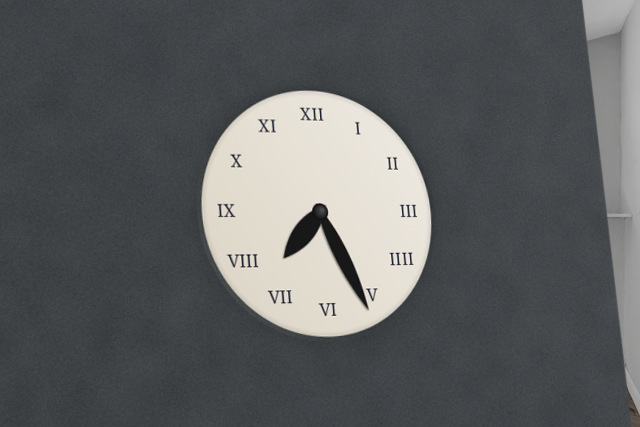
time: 7:26
